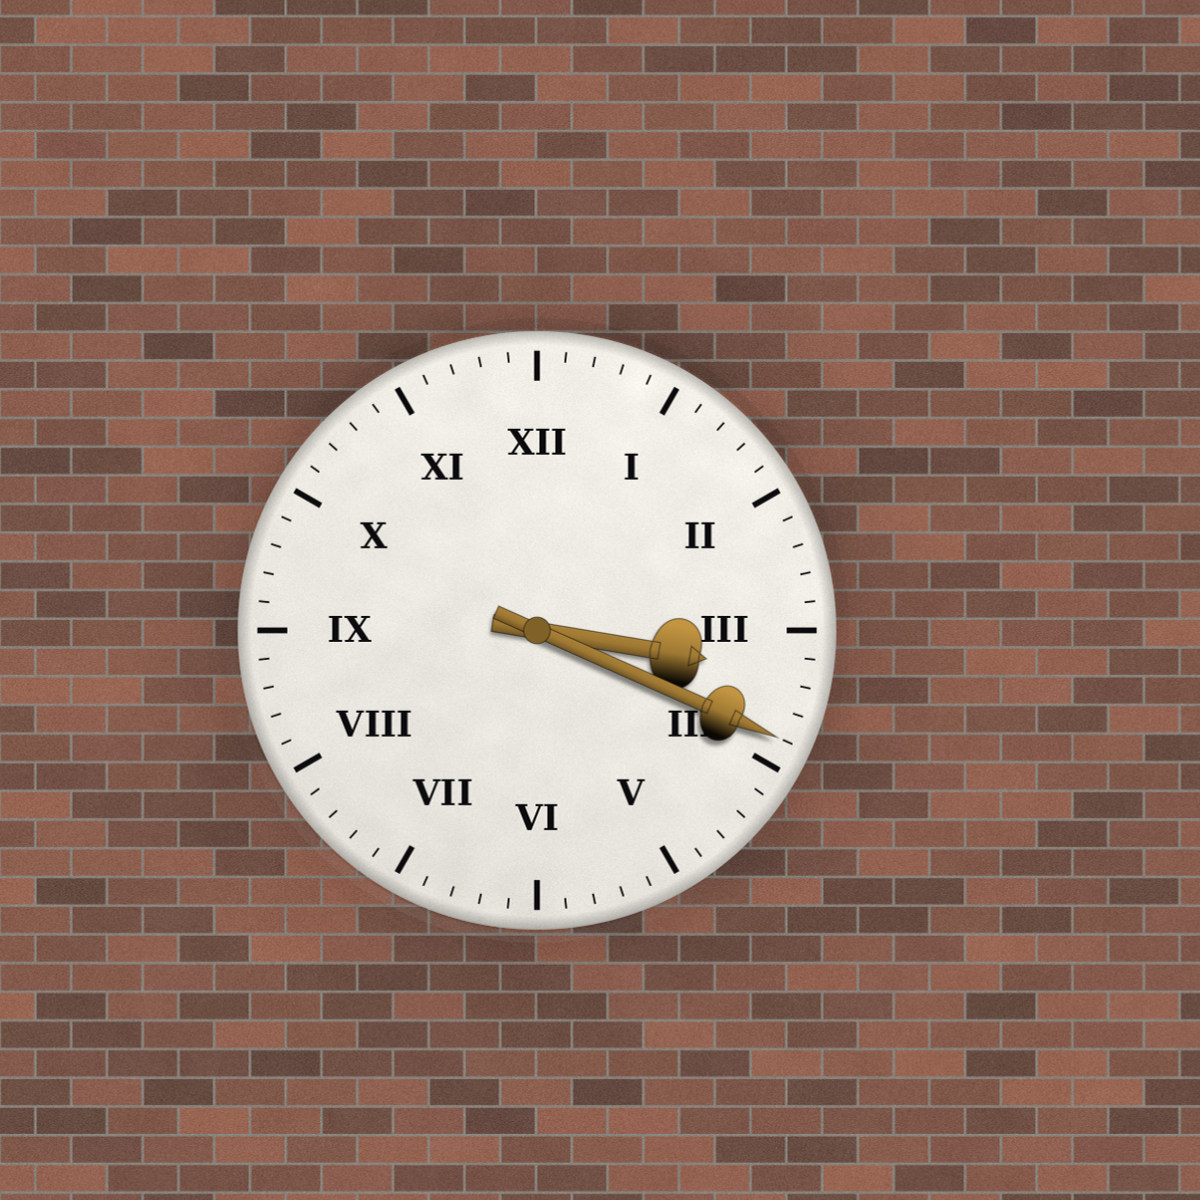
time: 3:19
